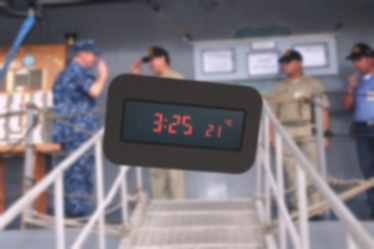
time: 3:25
